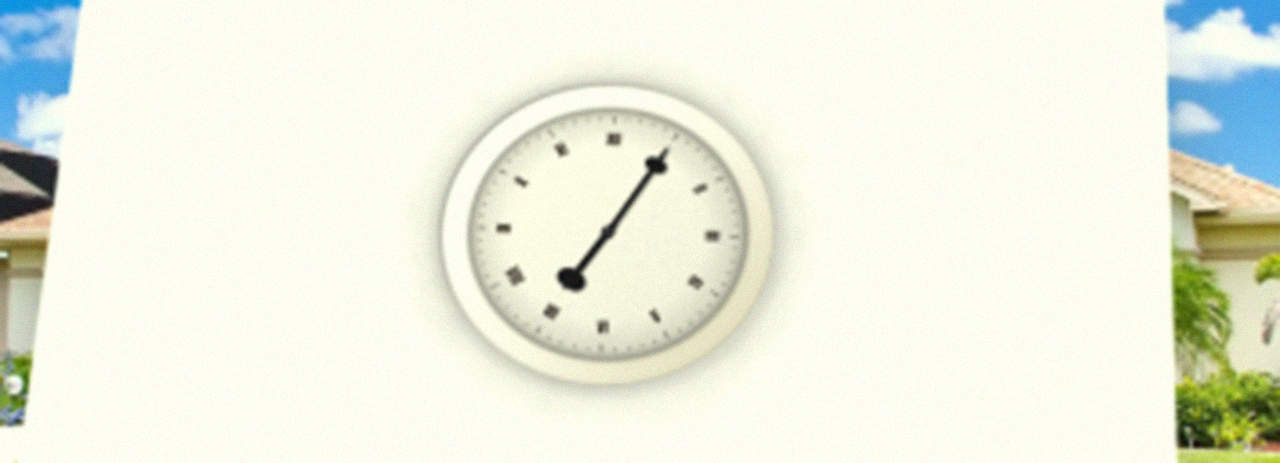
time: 7:05
